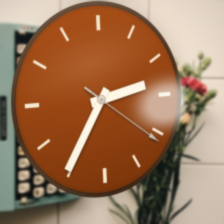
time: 2:35:21
